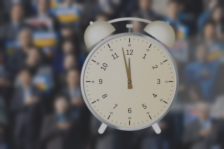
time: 11:58
